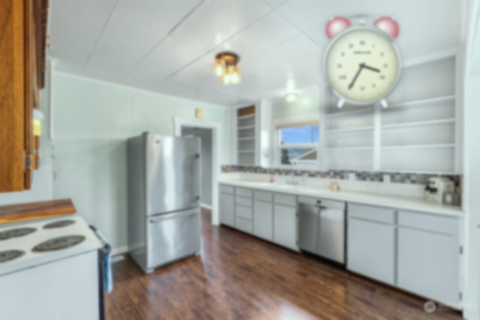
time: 3:35
